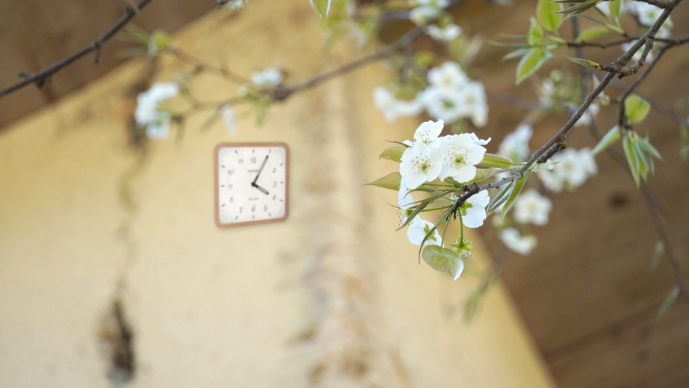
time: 4:05
